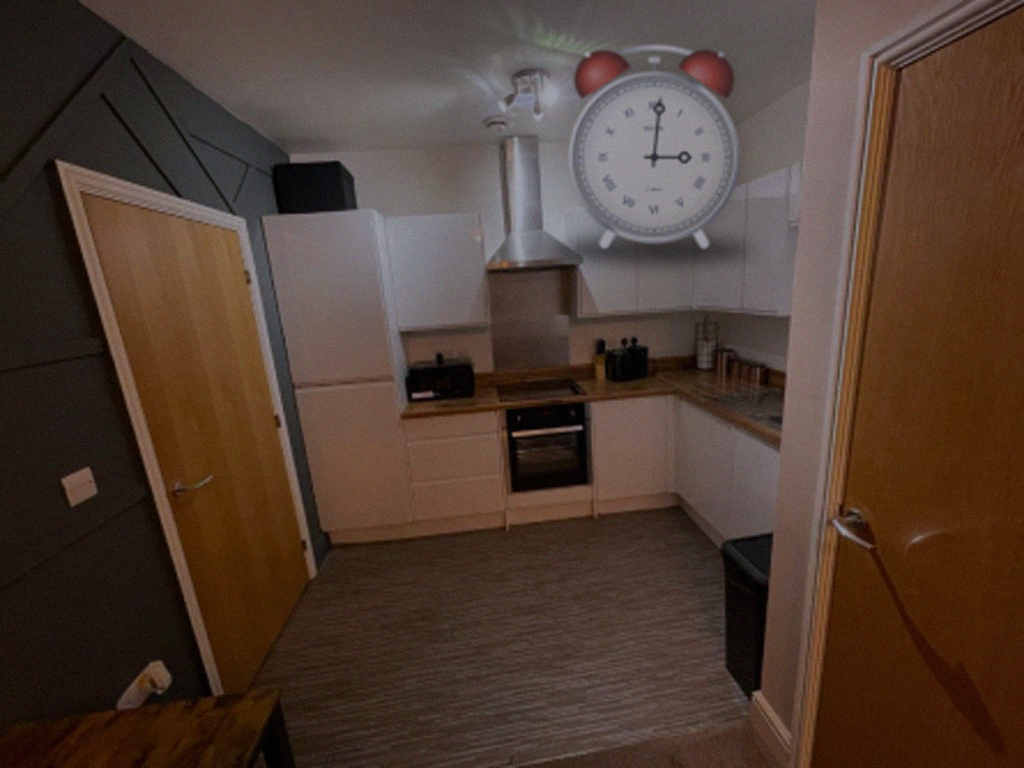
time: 3:01
